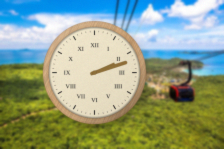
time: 2:12
